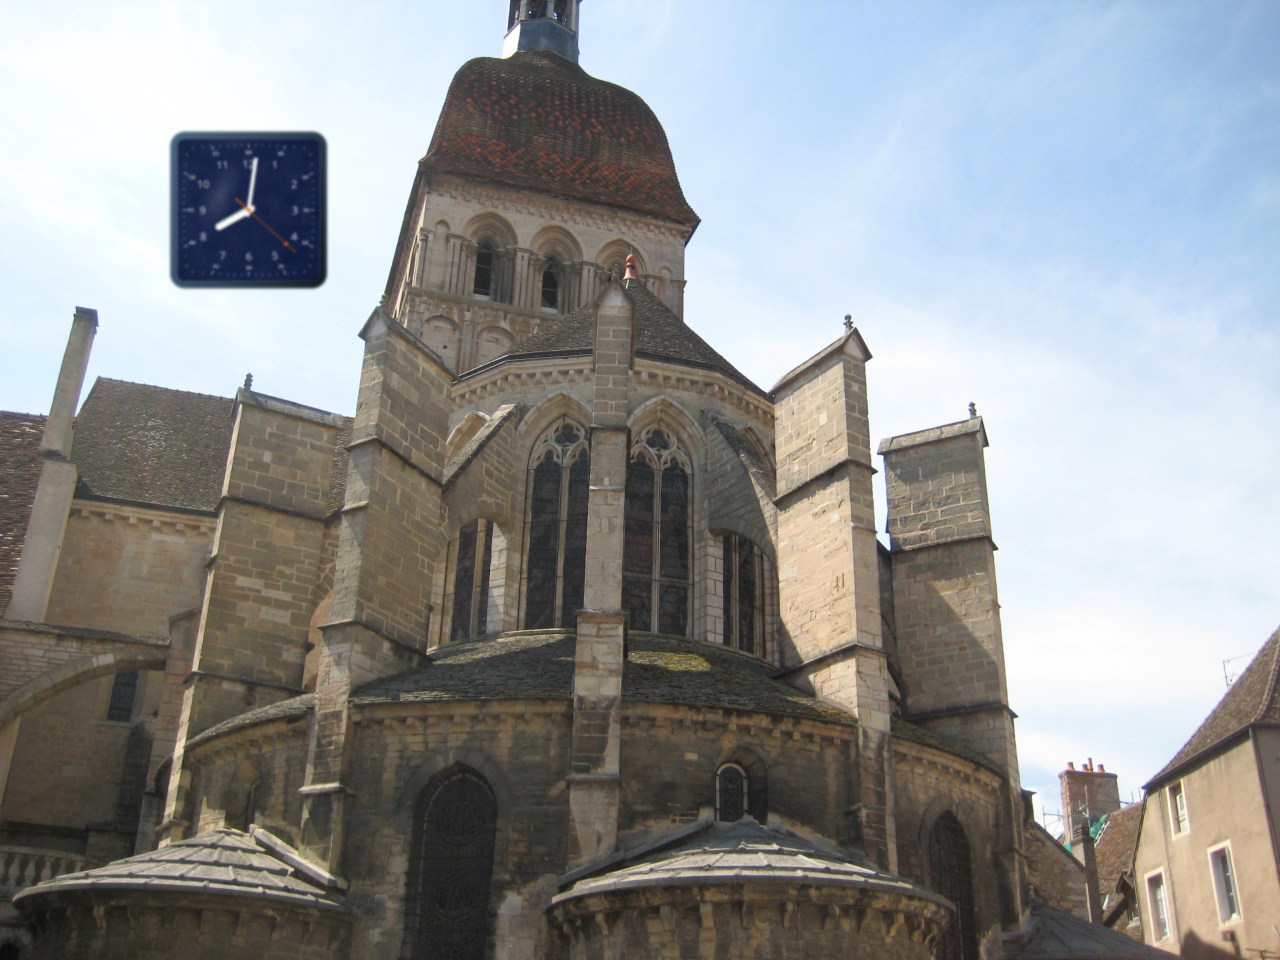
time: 8:01:22
